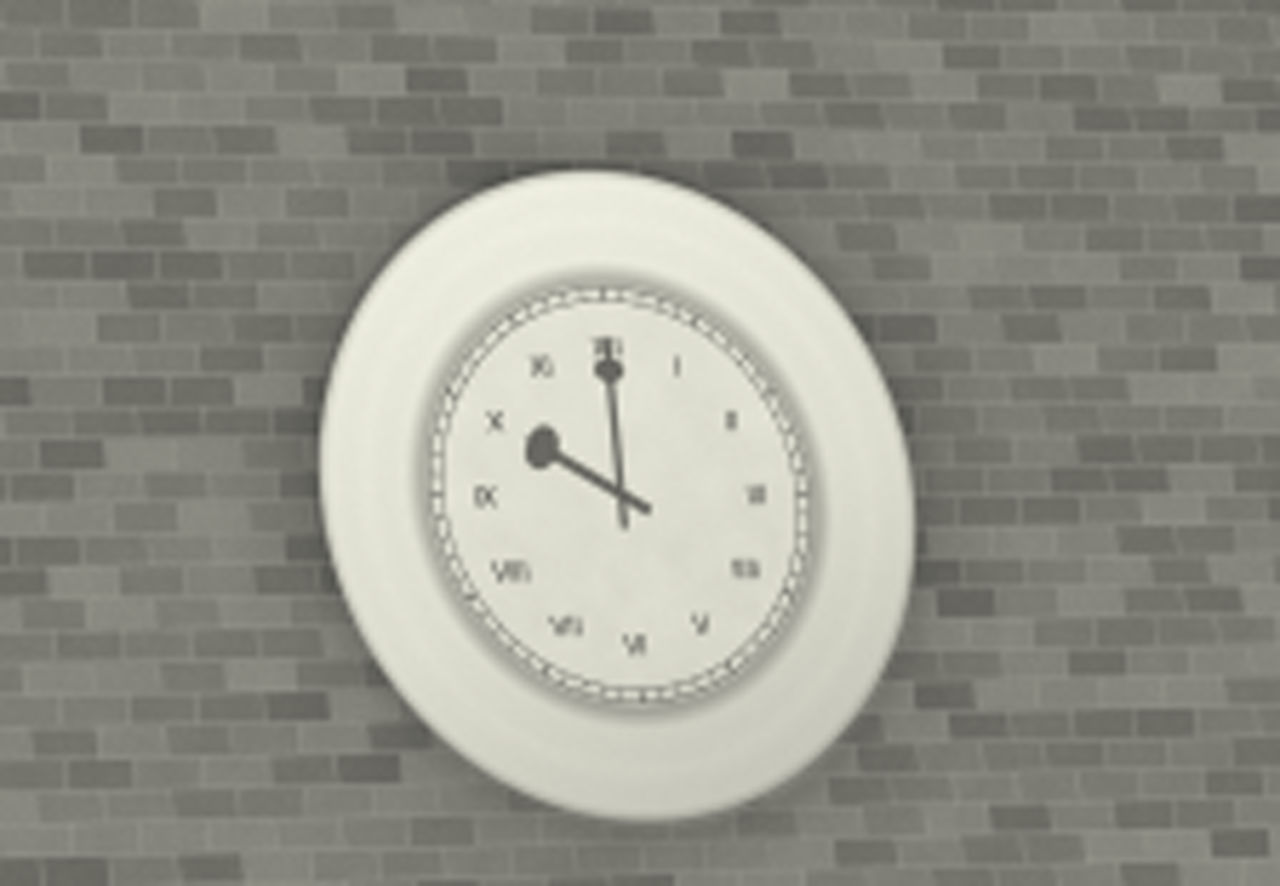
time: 10:00
